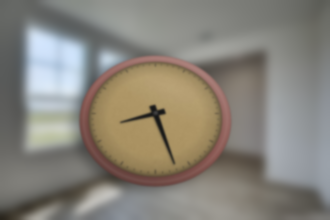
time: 8:27
